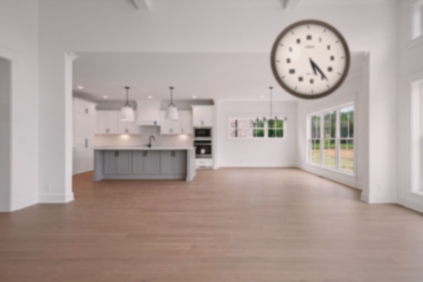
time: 5:24
